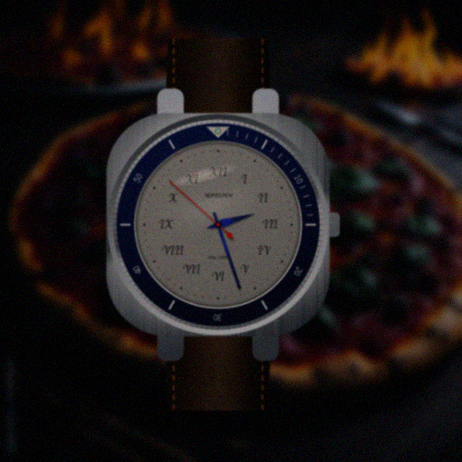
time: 2:26:52
